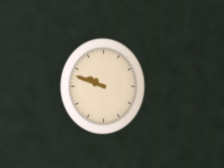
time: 9:48
